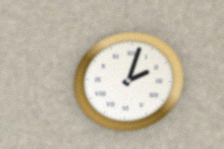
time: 2:02
